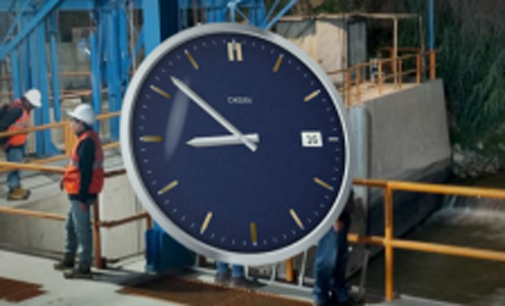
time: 8:52
